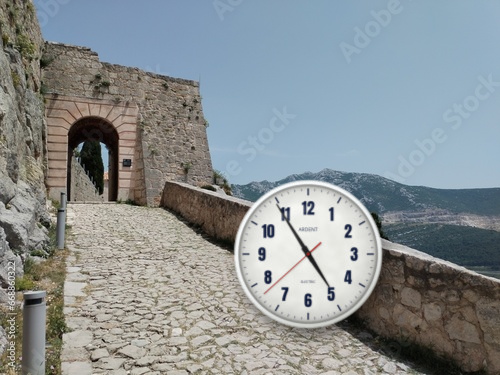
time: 4:54:38
